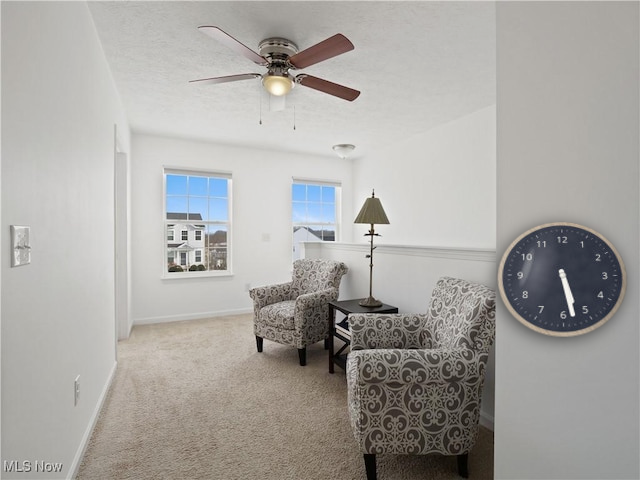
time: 5:28
